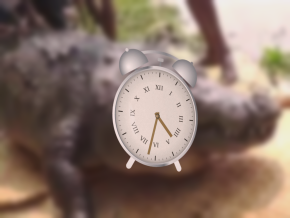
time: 4:32
